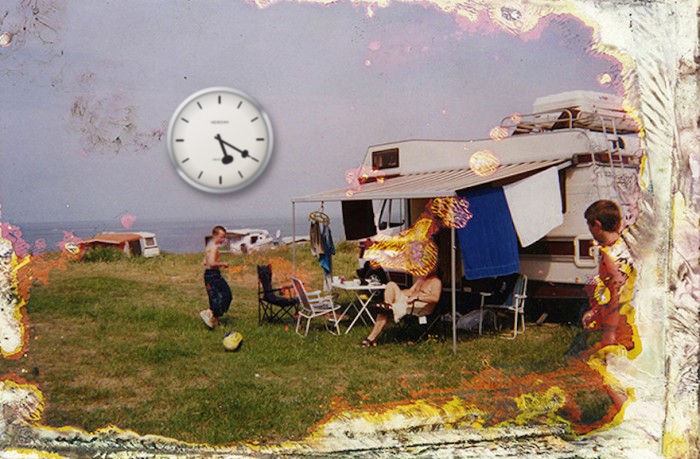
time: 5:20
